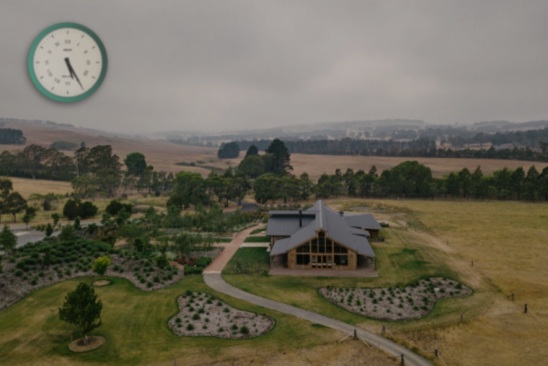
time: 5:25
